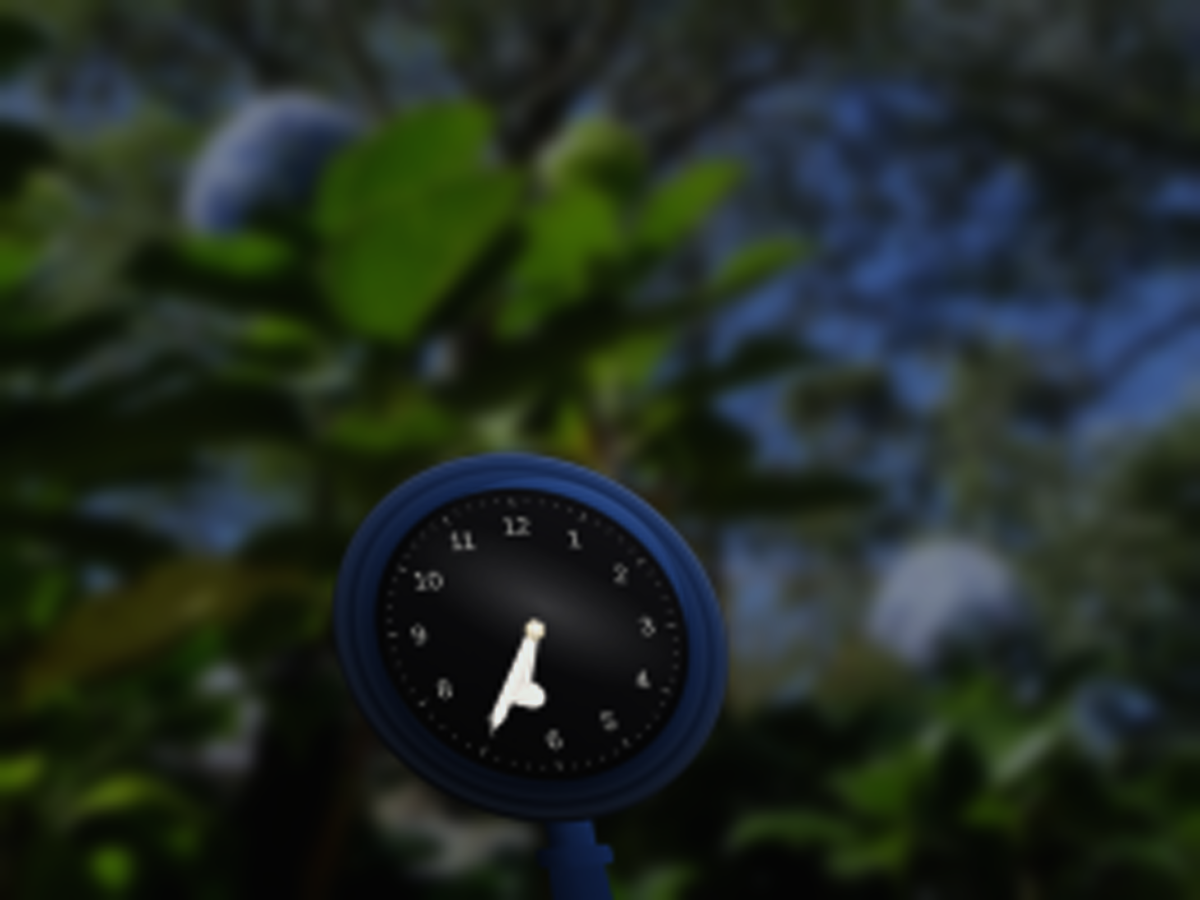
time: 6:35
